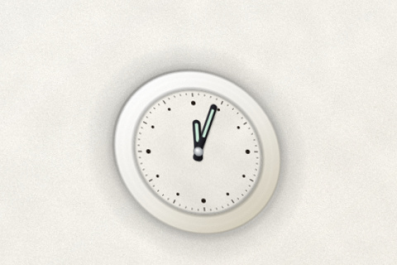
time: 12:04
